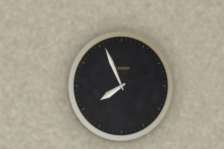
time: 7:56
